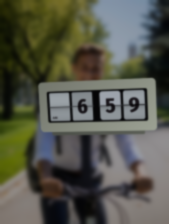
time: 6:59
